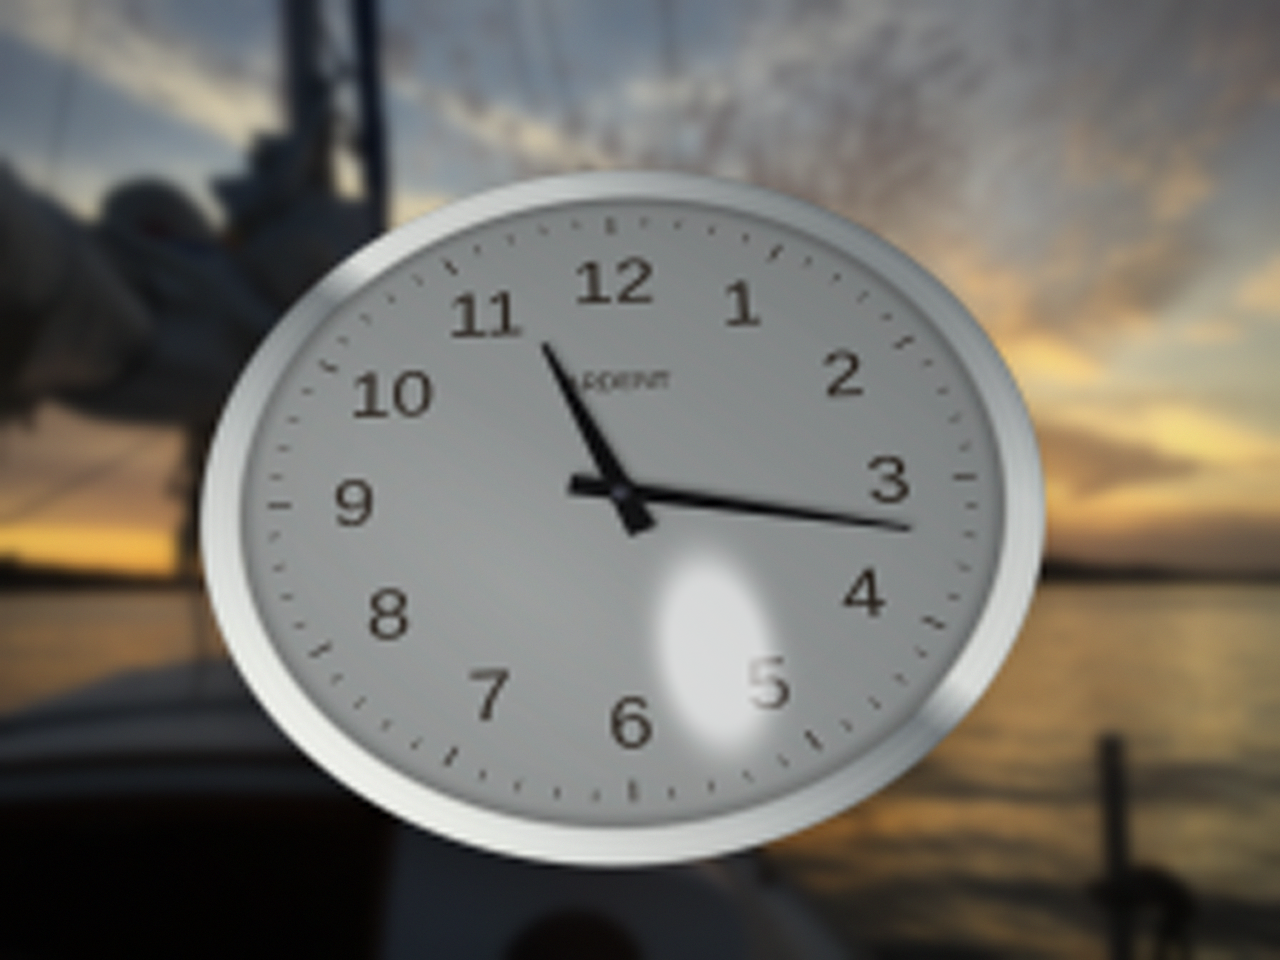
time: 11:17
